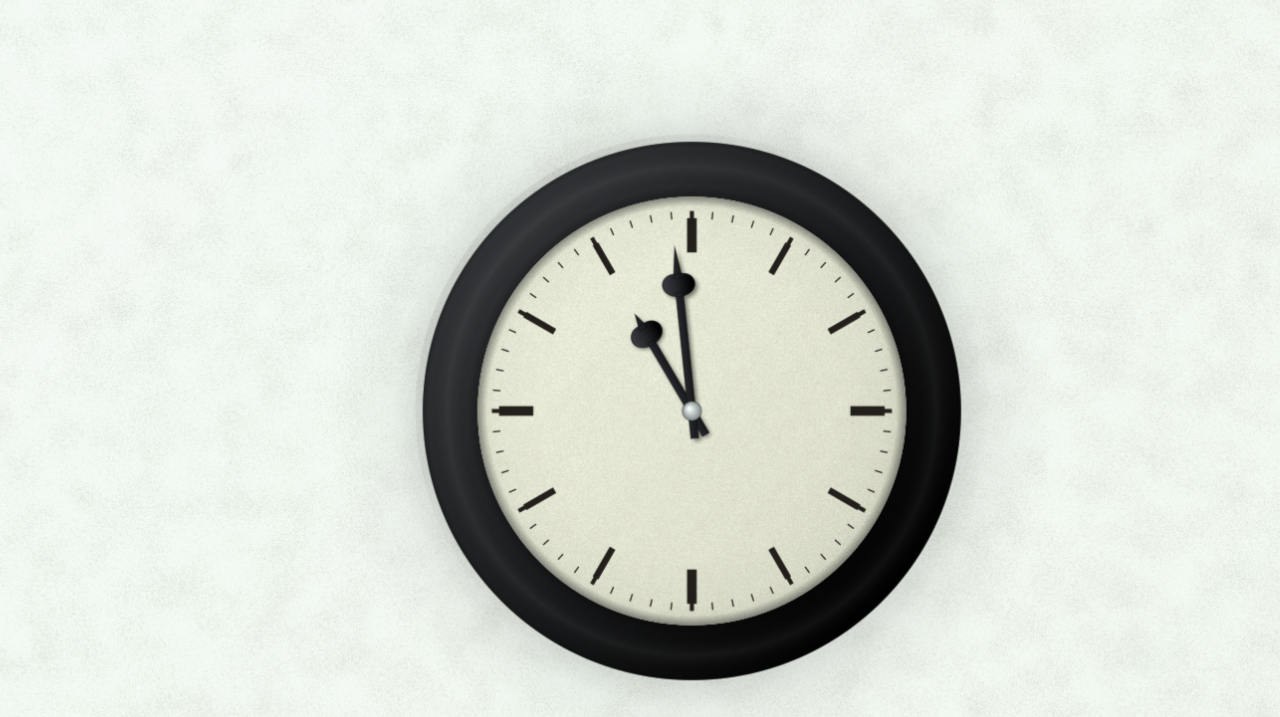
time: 10:59
